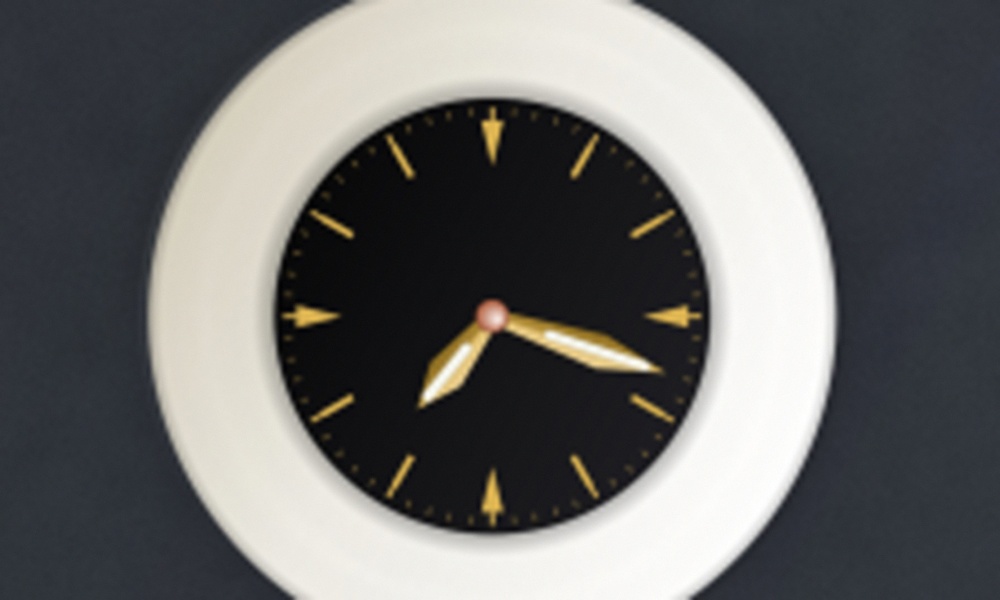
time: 7:18
